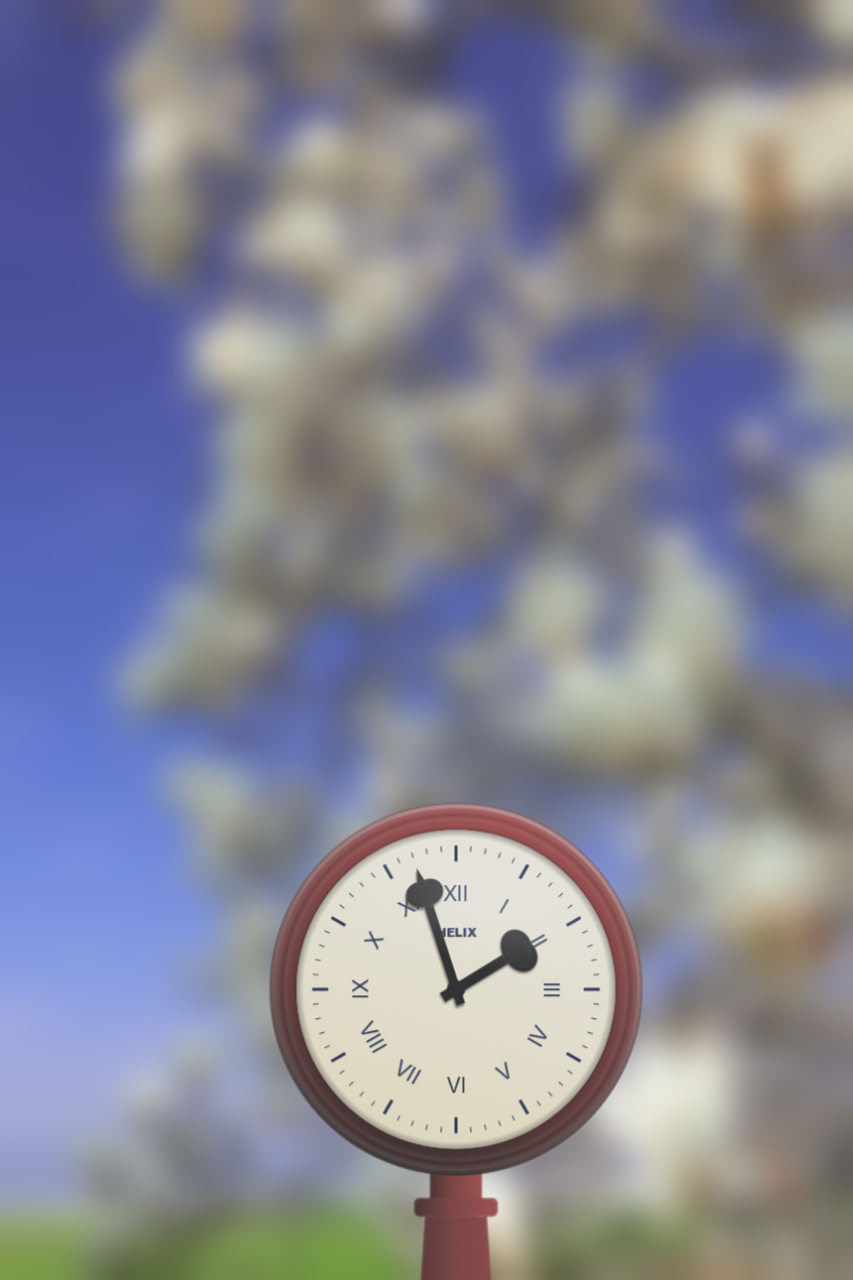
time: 1:57
